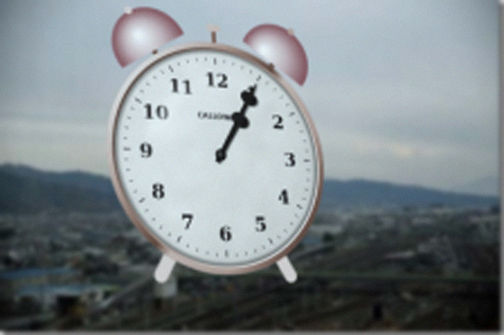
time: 1:05
